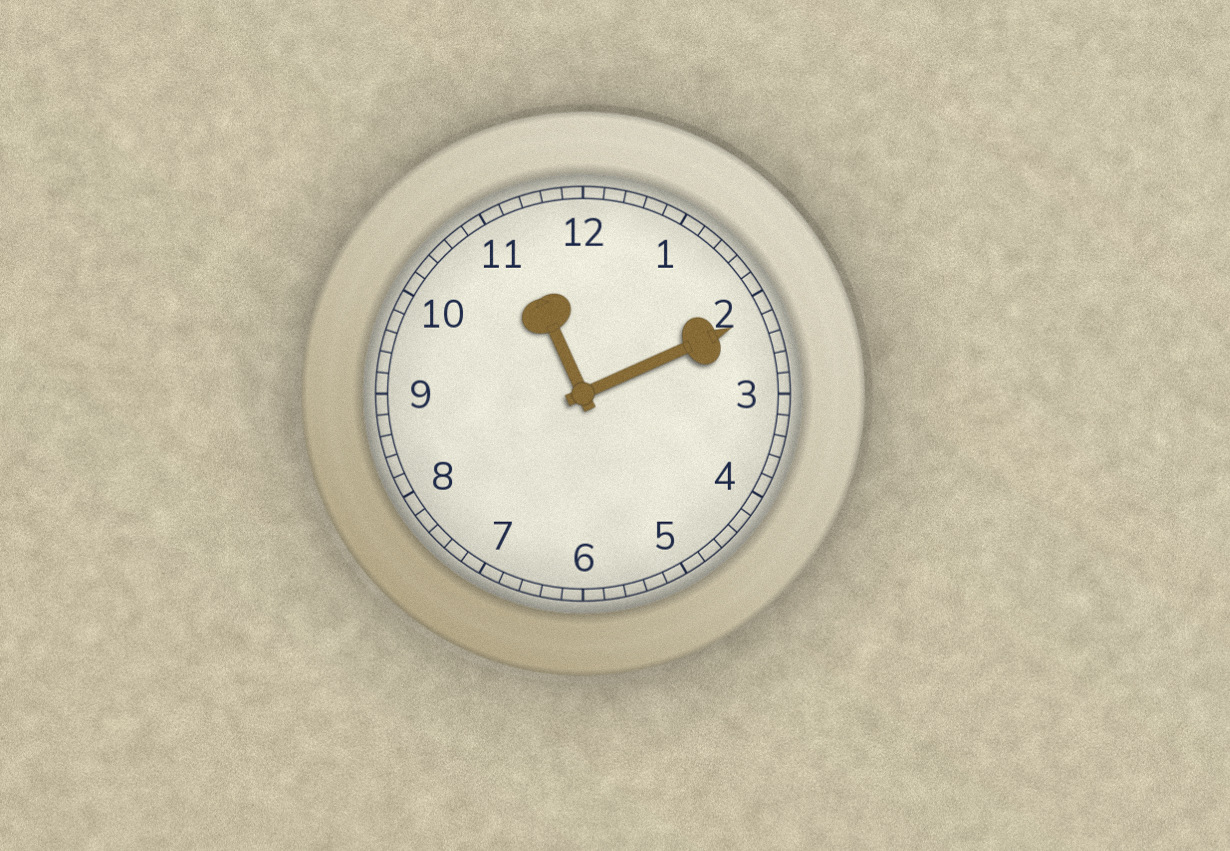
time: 11:11
